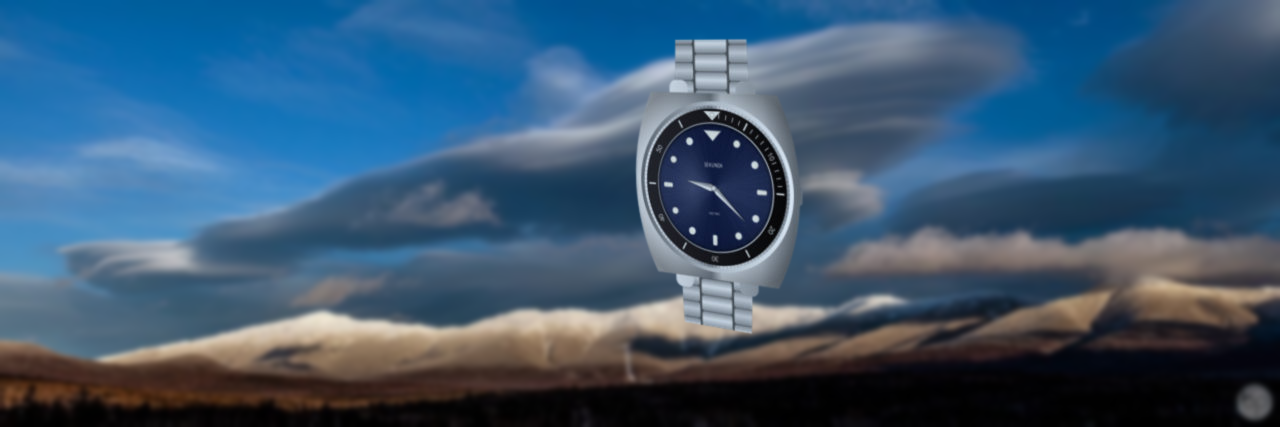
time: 9:22
